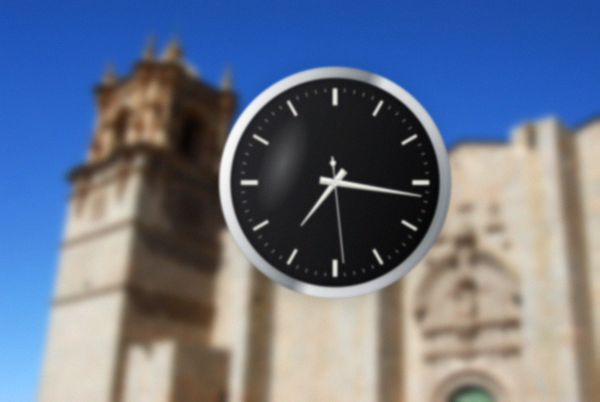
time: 7:16:29
